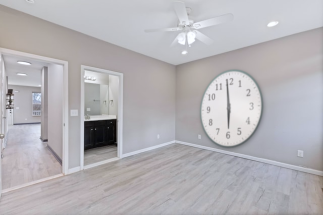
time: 5:59
